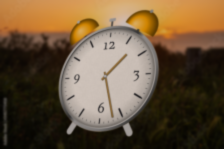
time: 1:27
